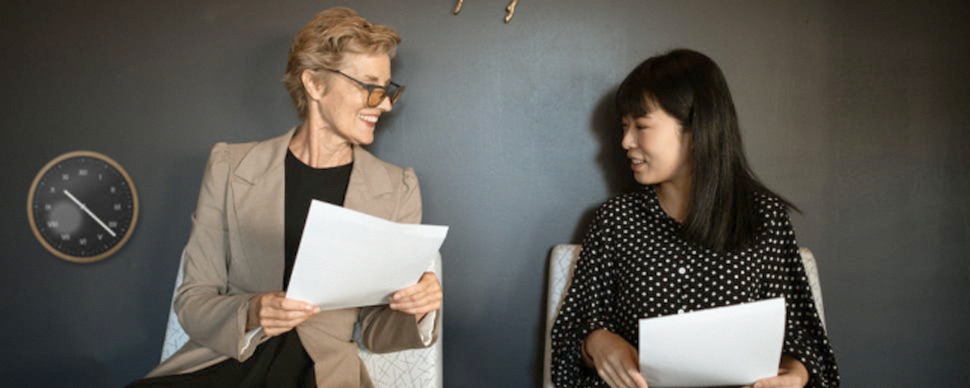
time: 10:22
